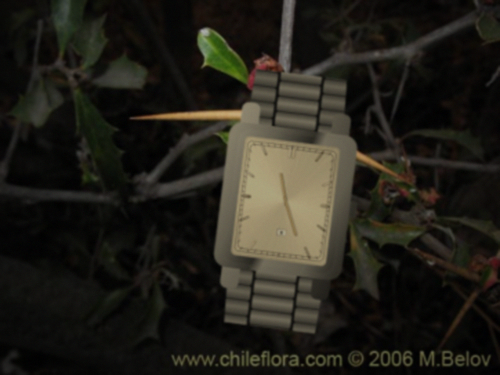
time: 11:26
